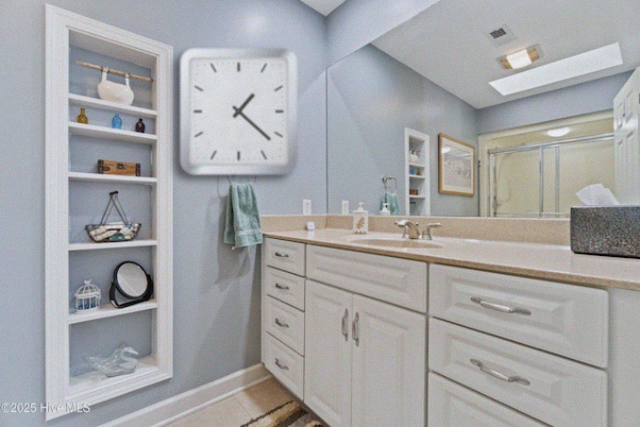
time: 1:22
